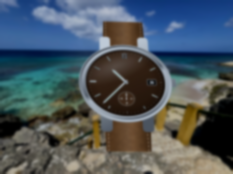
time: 10:37
